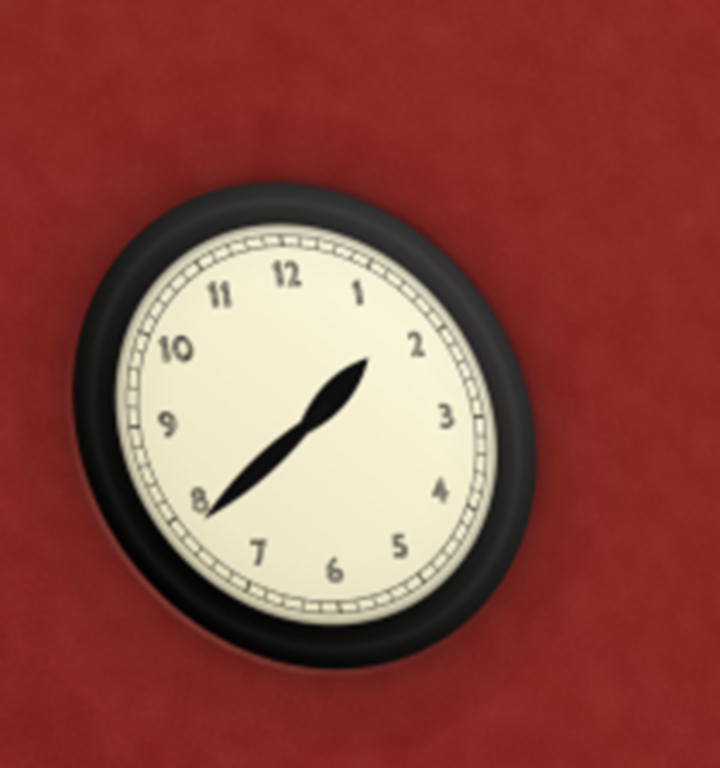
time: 1:39
